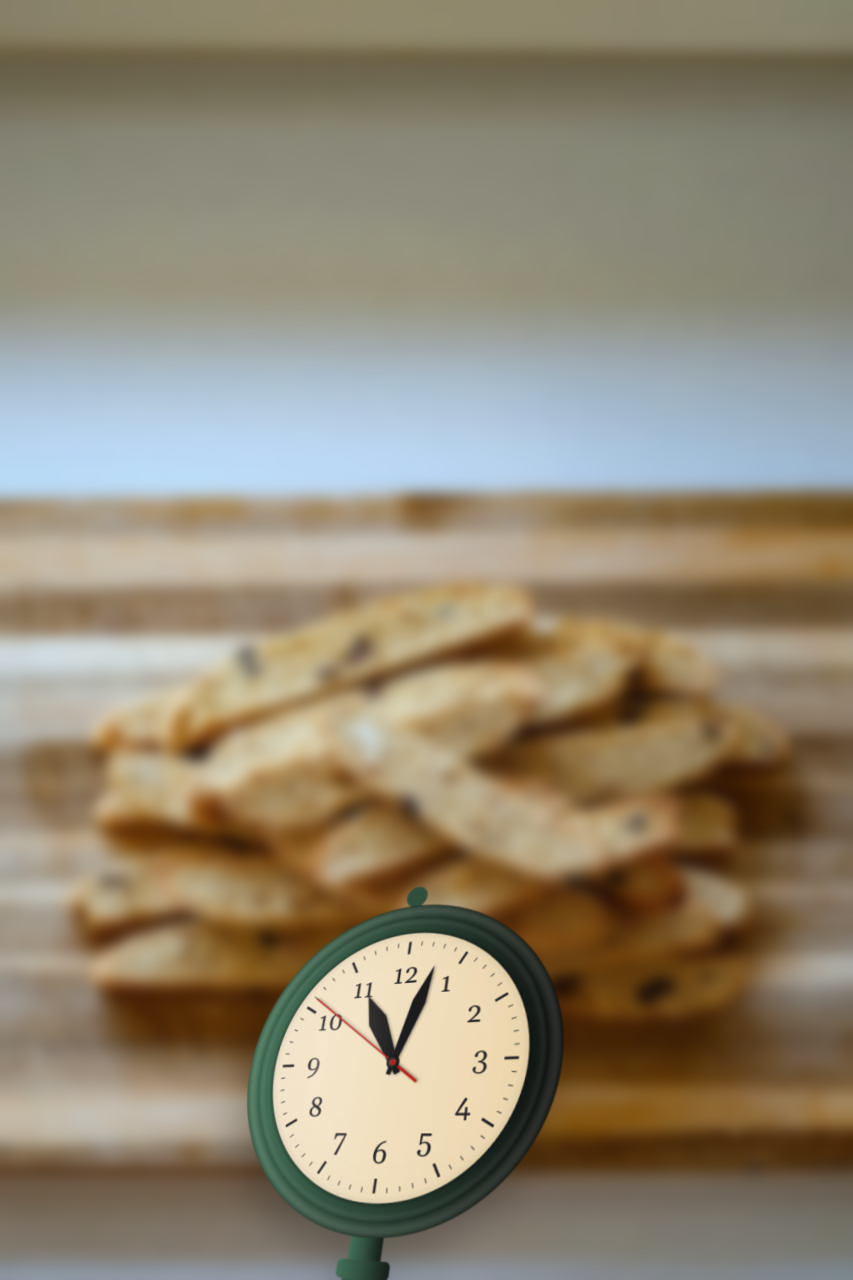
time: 11:02:51
